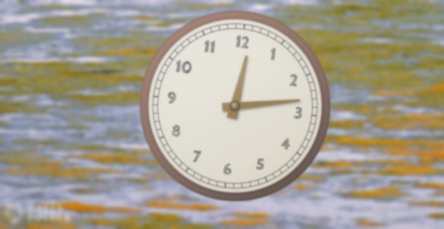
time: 12:13
